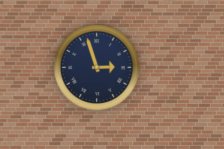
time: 2:57
